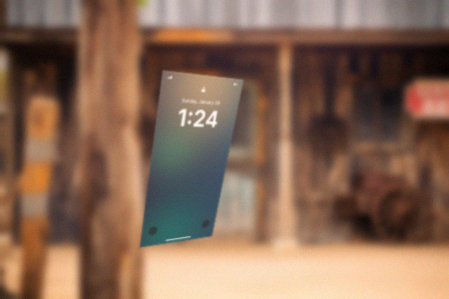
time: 1:24
